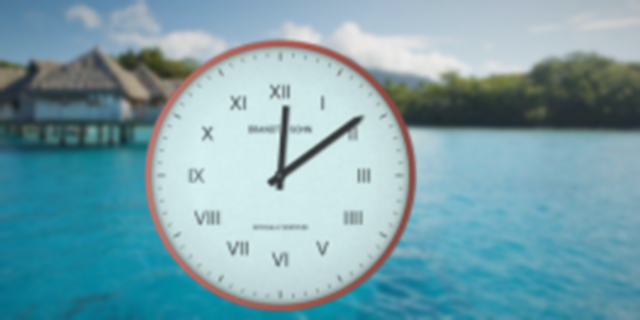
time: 12:09
